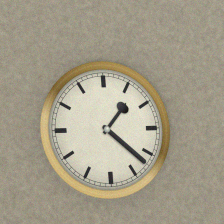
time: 1:22
